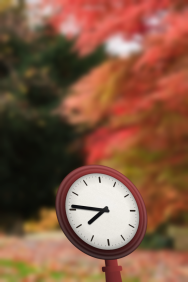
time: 7:46
